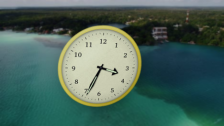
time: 3:34
